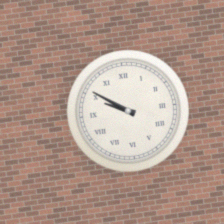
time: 9:51
